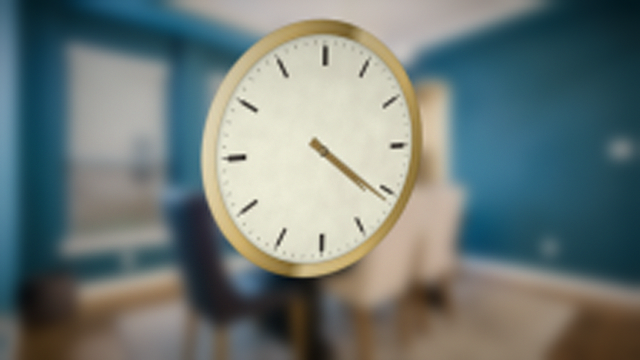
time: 4:21
